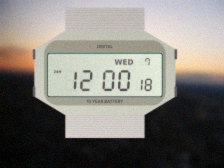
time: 12:00:18
